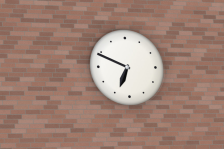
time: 6:49
